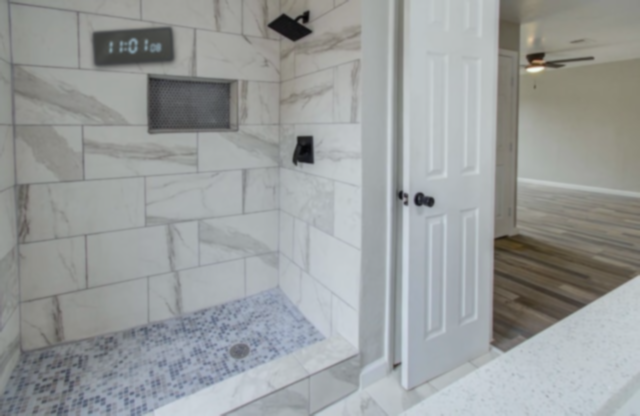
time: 11:01
